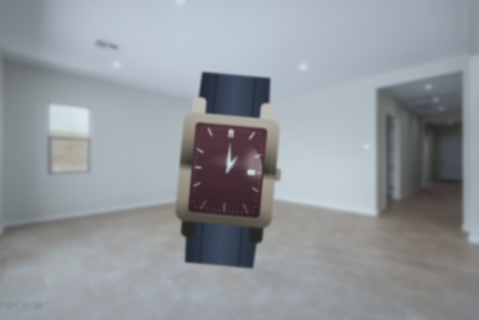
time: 1:00
